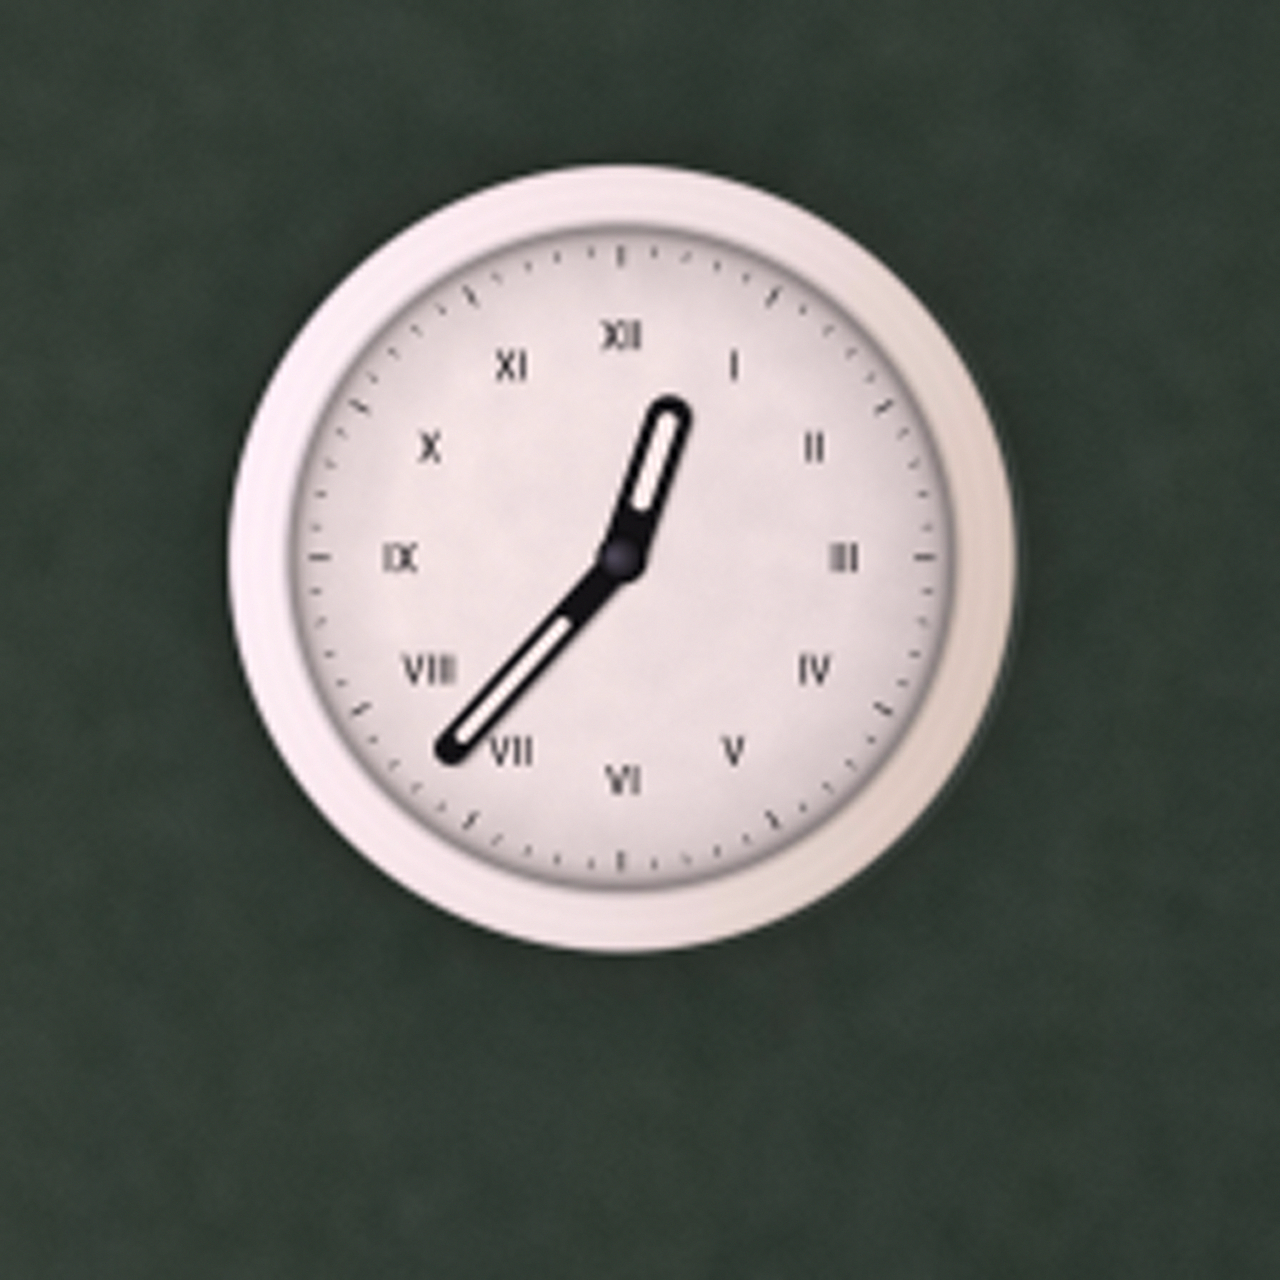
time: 12:37
